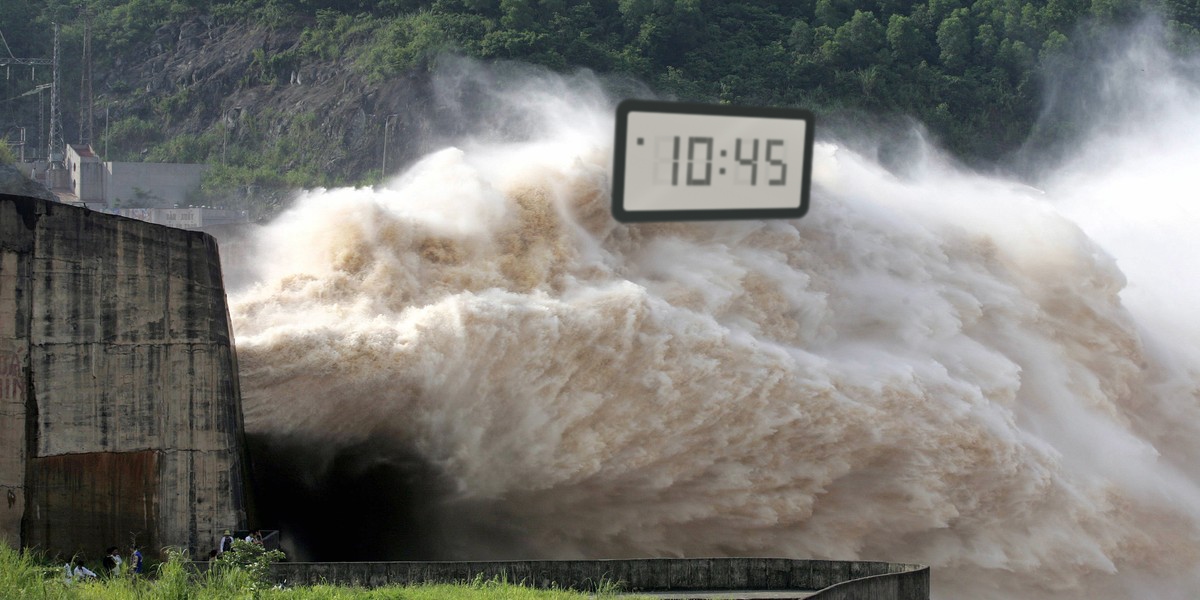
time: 10:45
